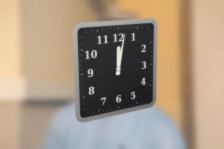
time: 12:02
